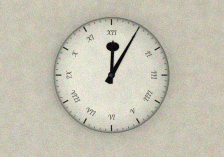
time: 12:05
